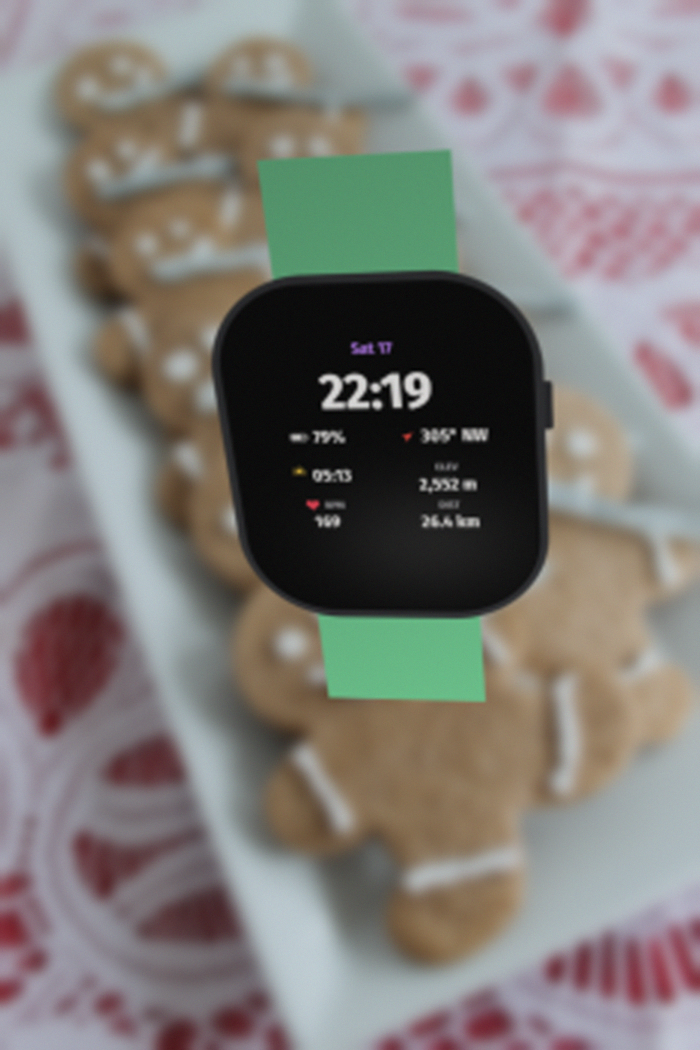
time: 22:19
